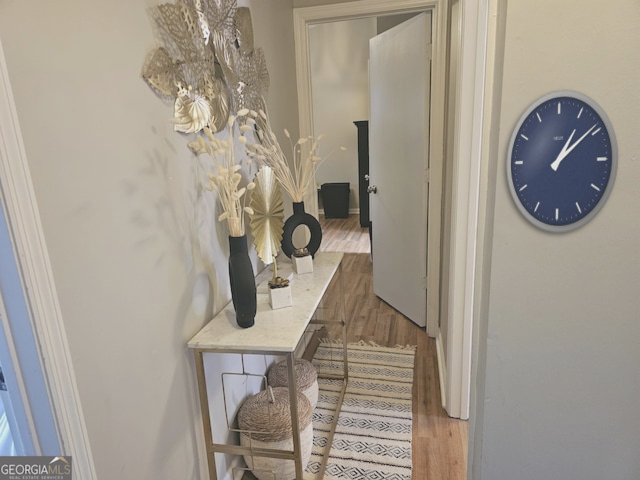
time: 1:09
